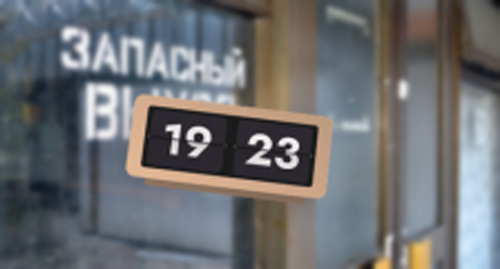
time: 19:23
